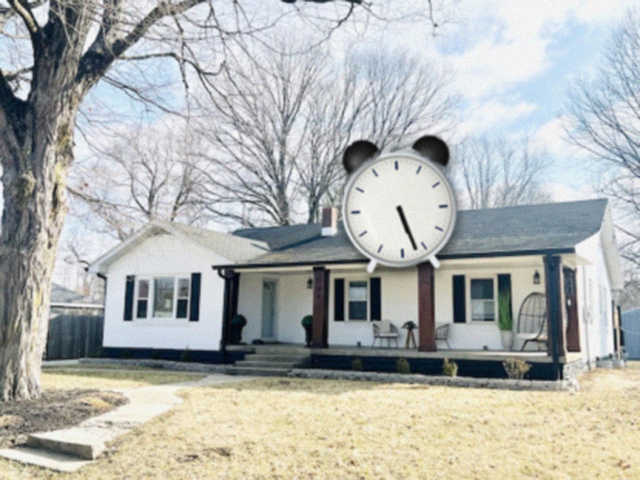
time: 5:27
